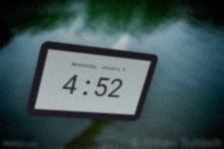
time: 4:52
